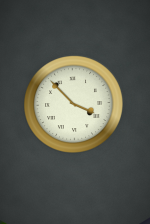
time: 3:53
